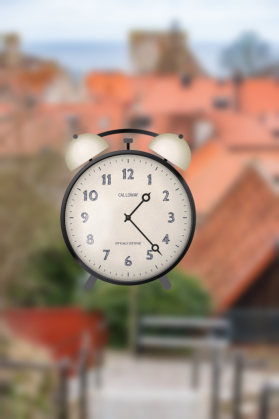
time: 1:23
